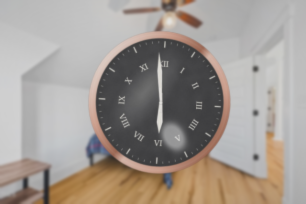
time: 5:59
